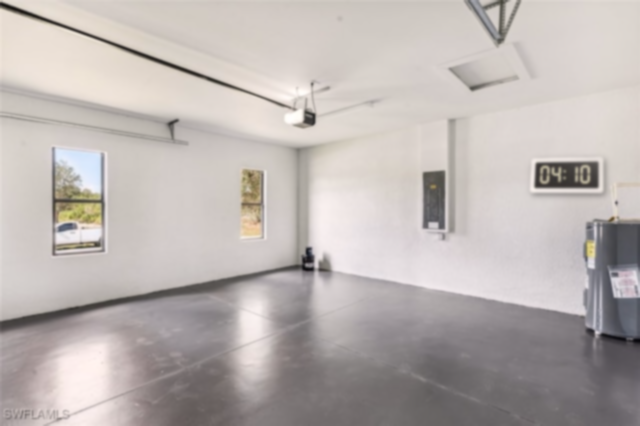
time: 4:10
